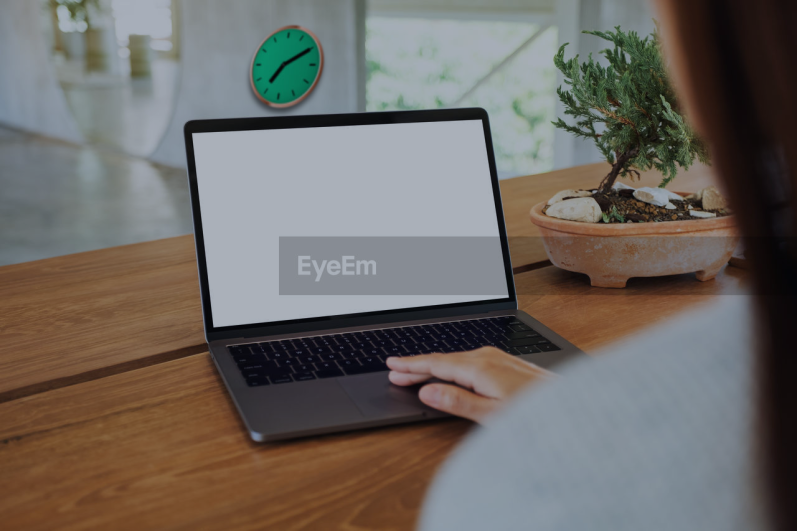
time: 7:10
